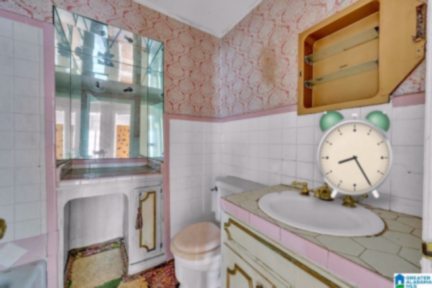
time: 8:25
